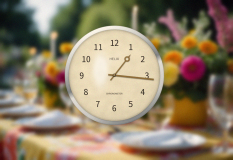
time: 1:16
